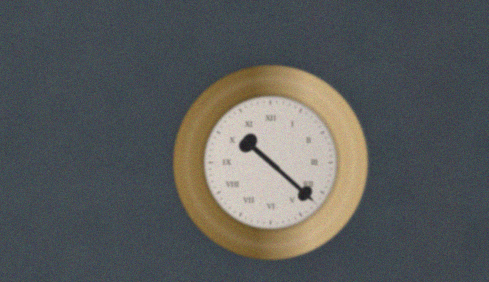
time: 10:22
